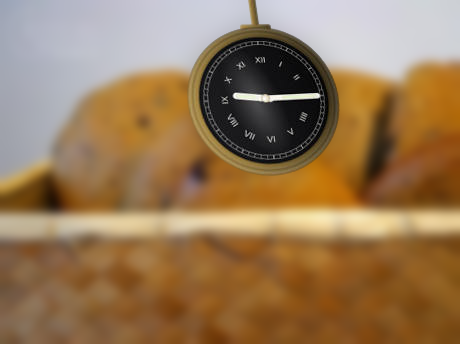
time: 9:15
